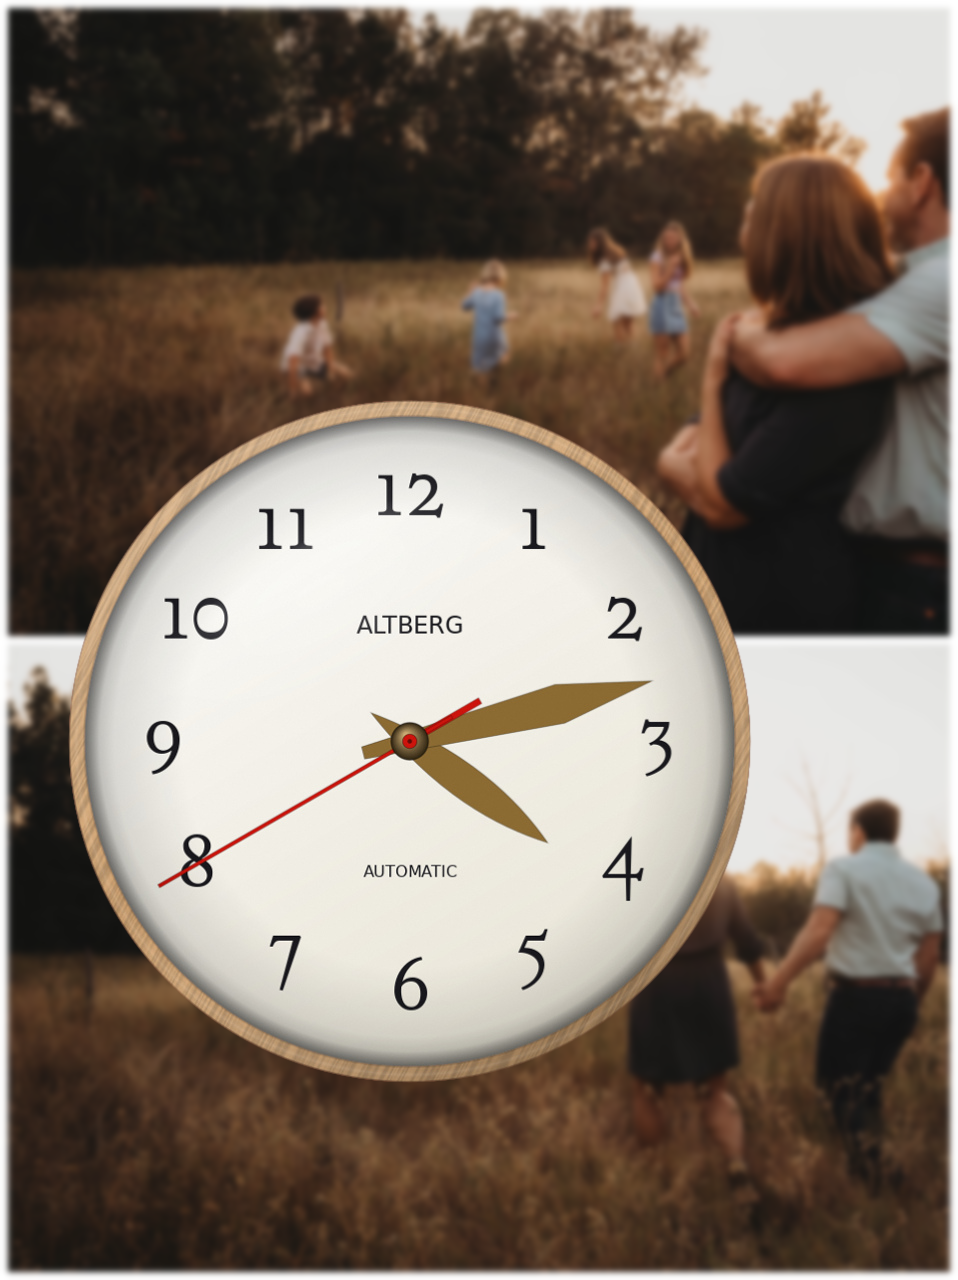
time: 4:12:40
